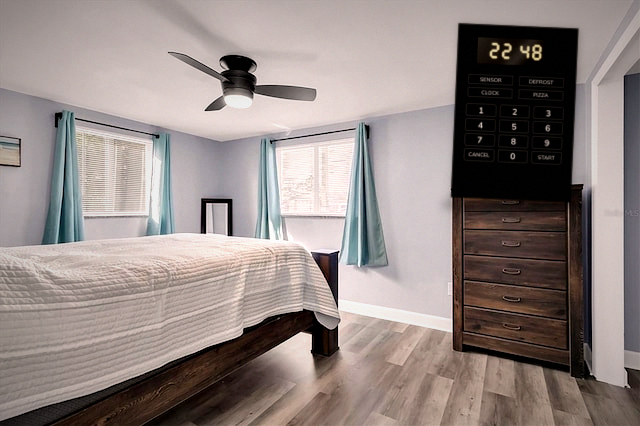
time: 22:48
